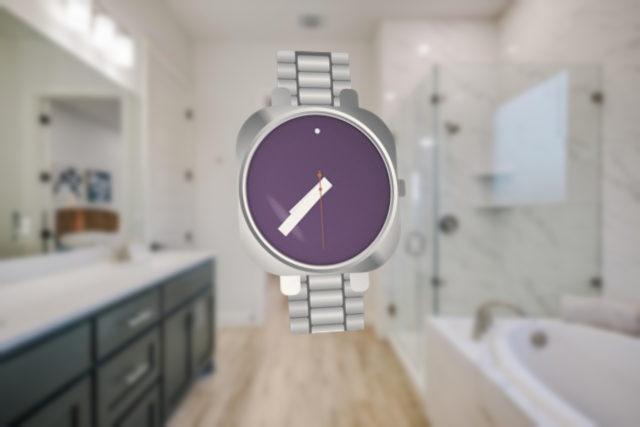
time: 7:37:30
